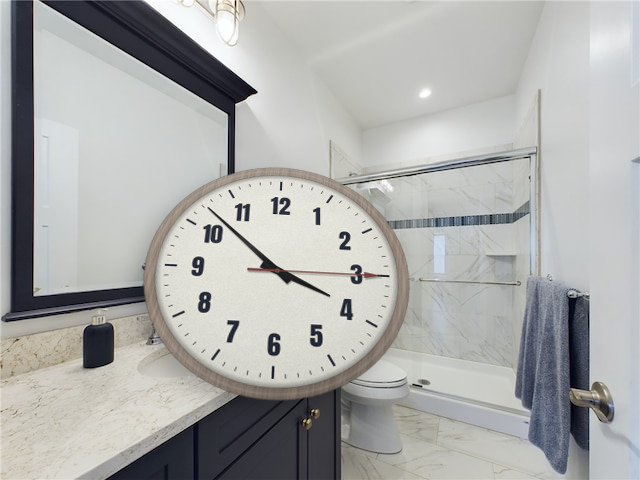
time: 3:52:15
